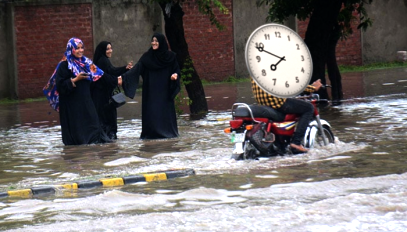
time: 7:49
